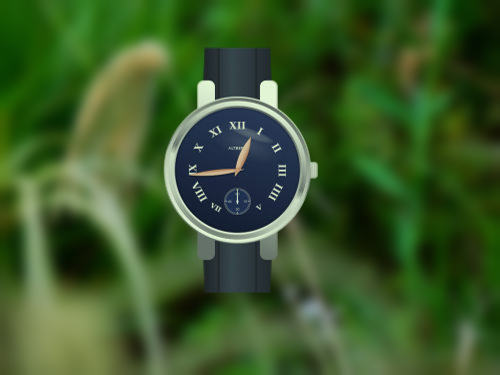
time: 12:44
